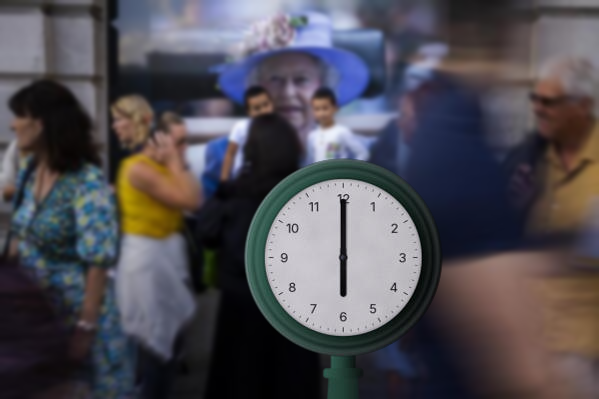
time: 6:00
